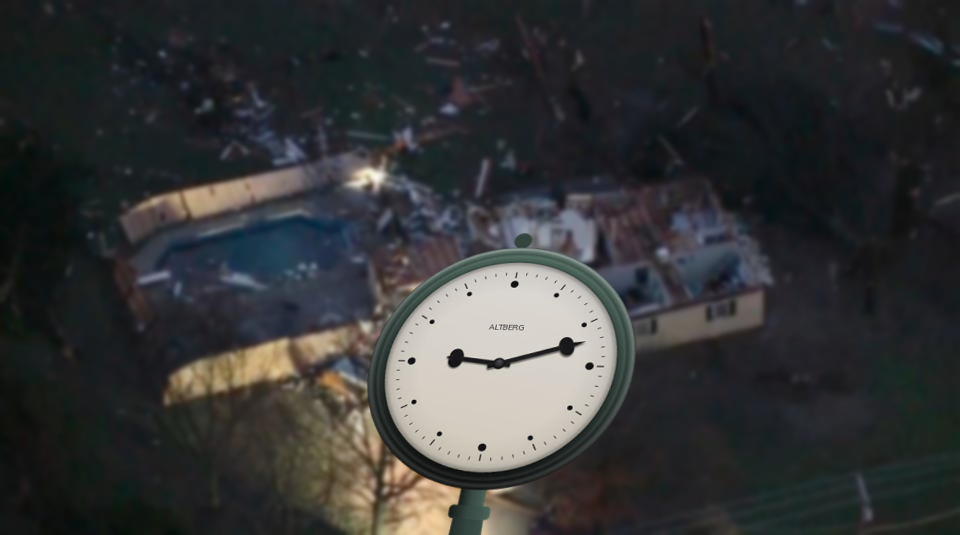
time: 9:12
